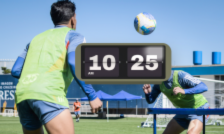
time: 10:25
